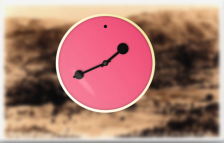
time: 1:41
